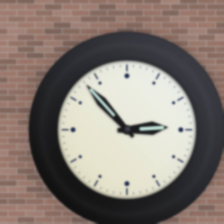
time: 2:53
